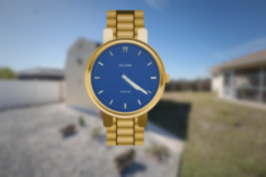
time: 4:21
